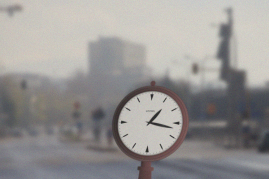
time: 1:17
